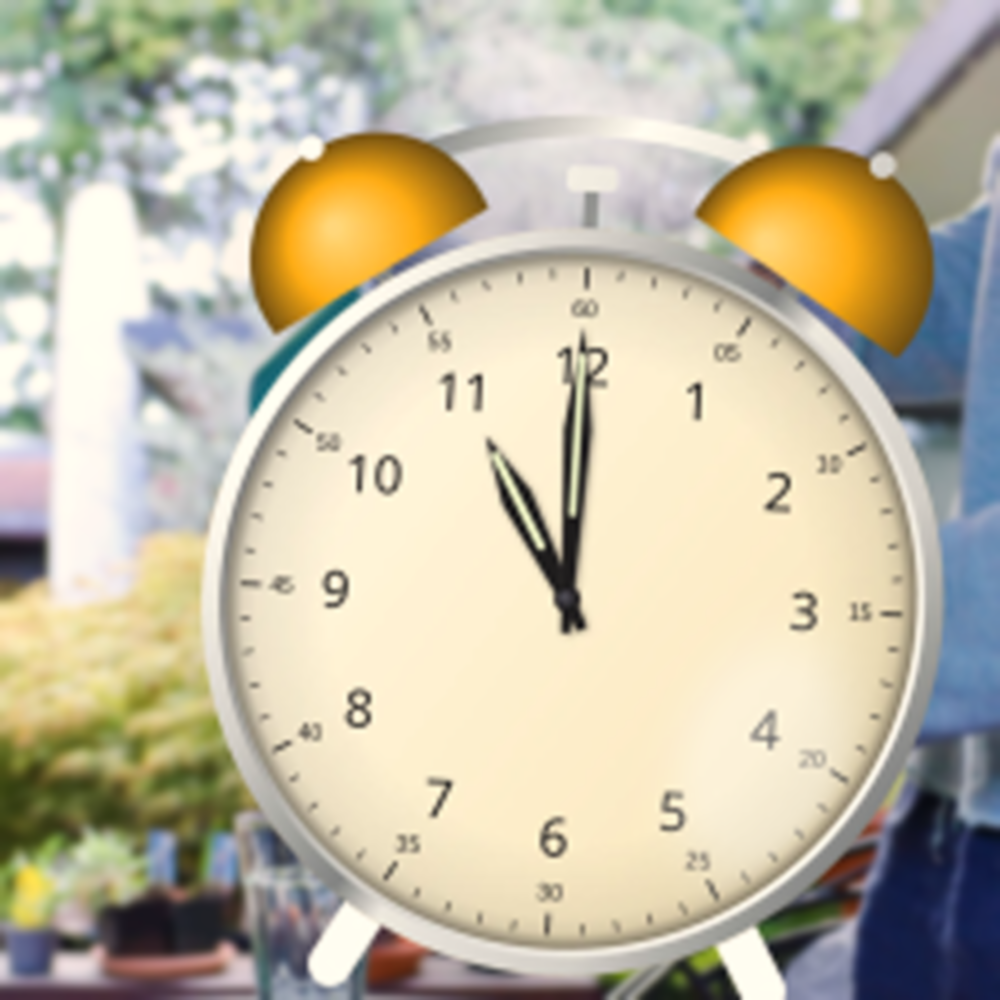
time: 11:00
